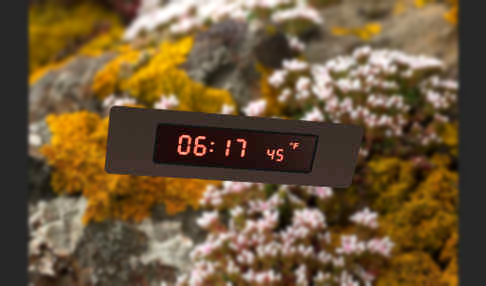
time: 6:17
